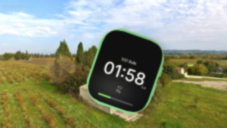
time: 1:58
